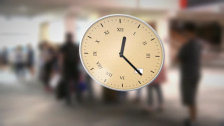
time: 12:23
